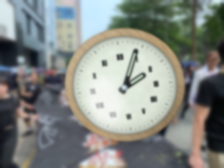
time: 2:04
